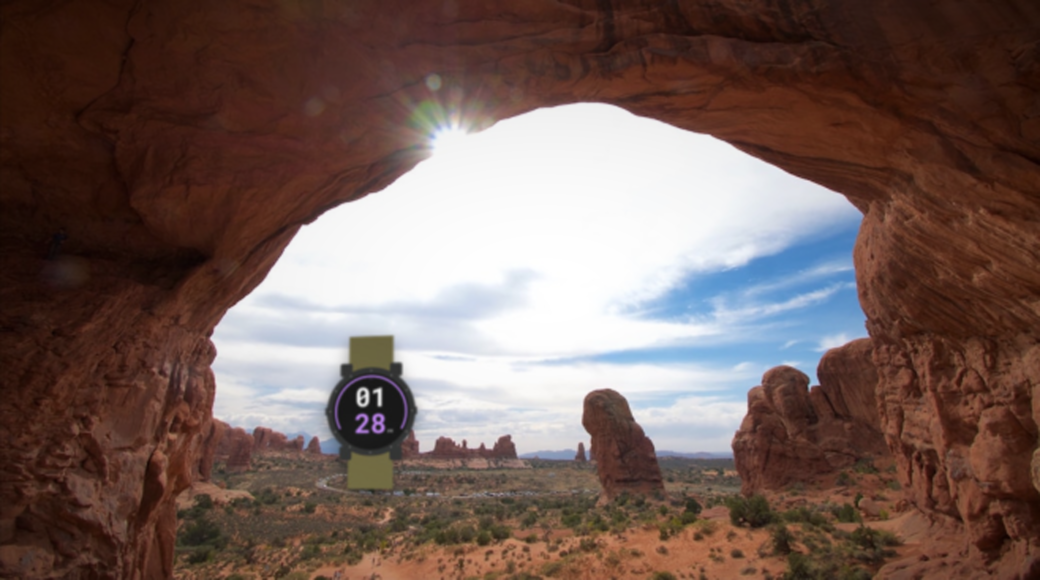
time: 1:28
